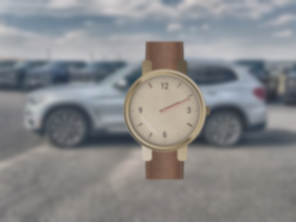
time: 2:11
